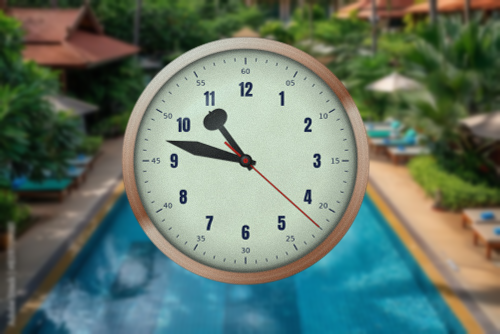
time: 10:47:22
